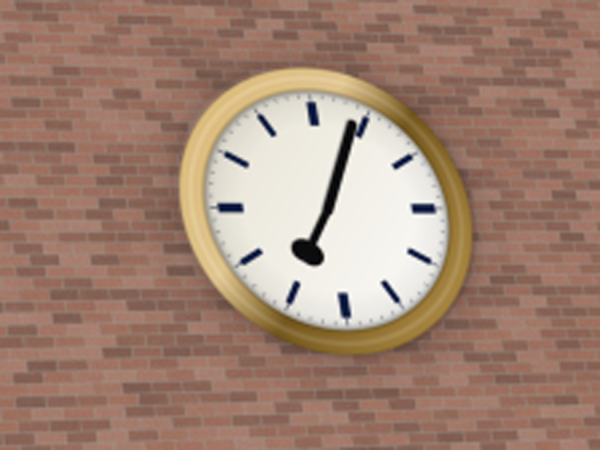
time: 7:04
